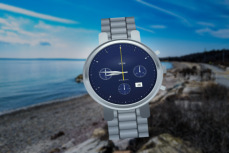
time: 8:46
